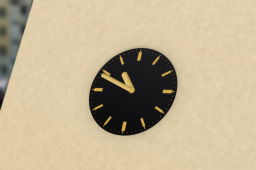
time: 10:49
